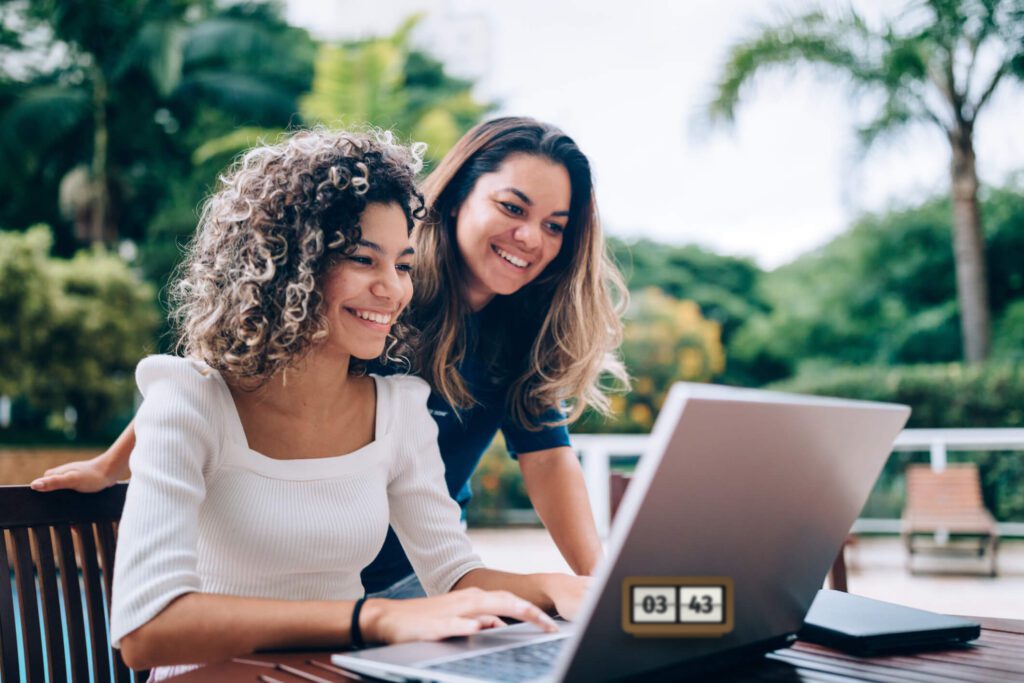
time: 3:43
